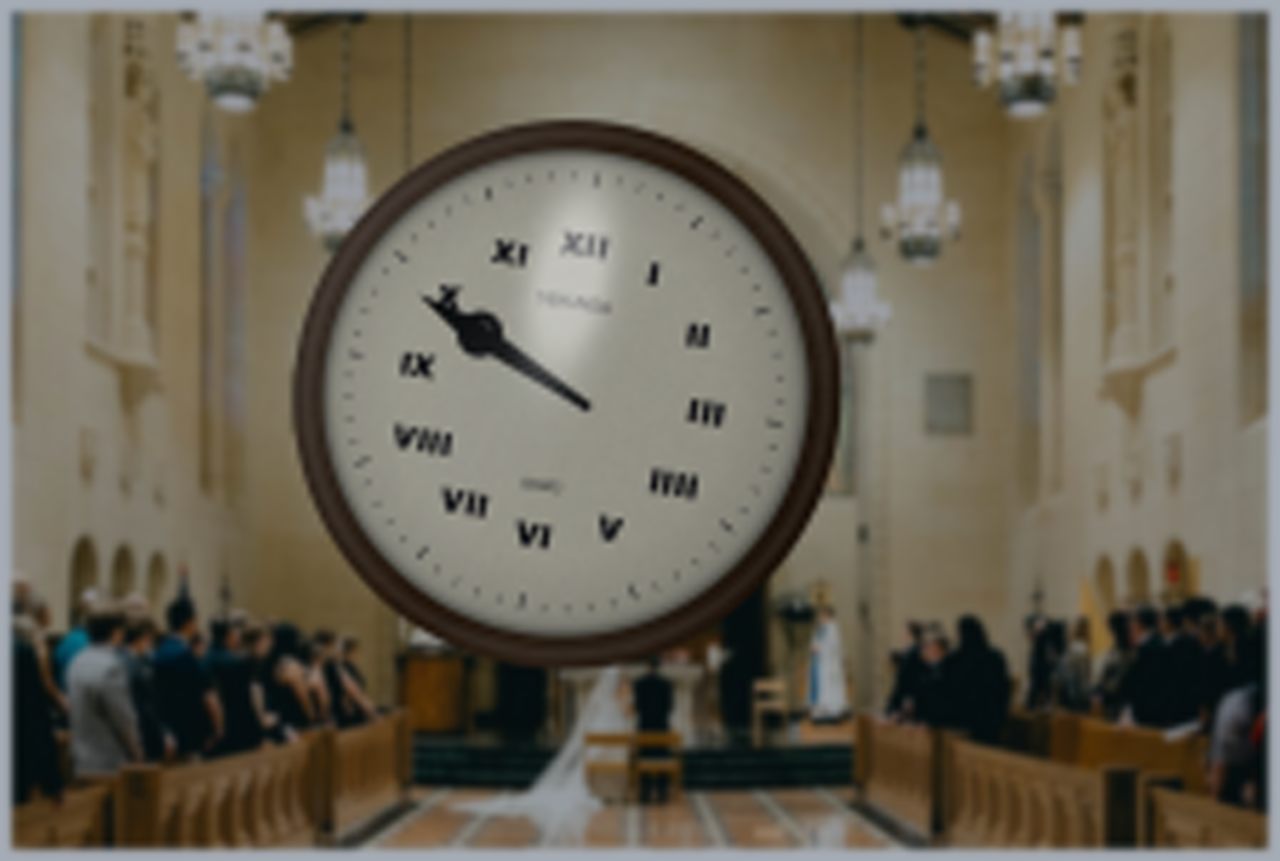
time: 9:49
